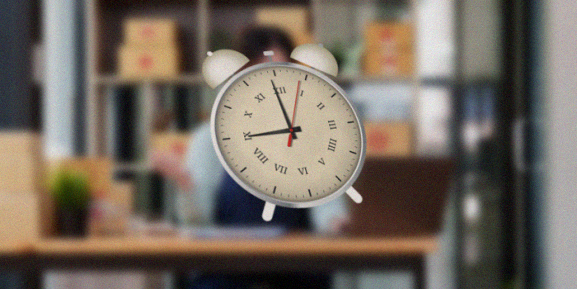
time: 8:59:04
